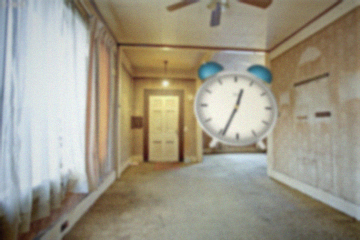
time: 12:34
